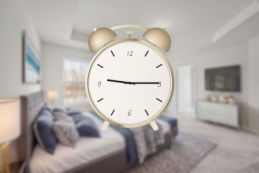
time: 9:15
